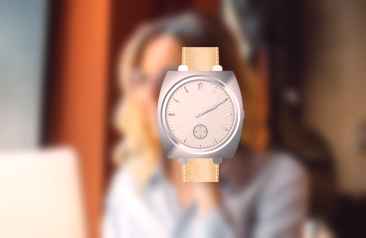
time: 2:10
